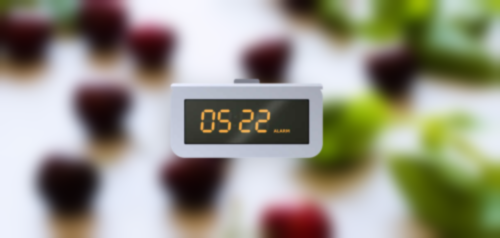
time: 5:22
